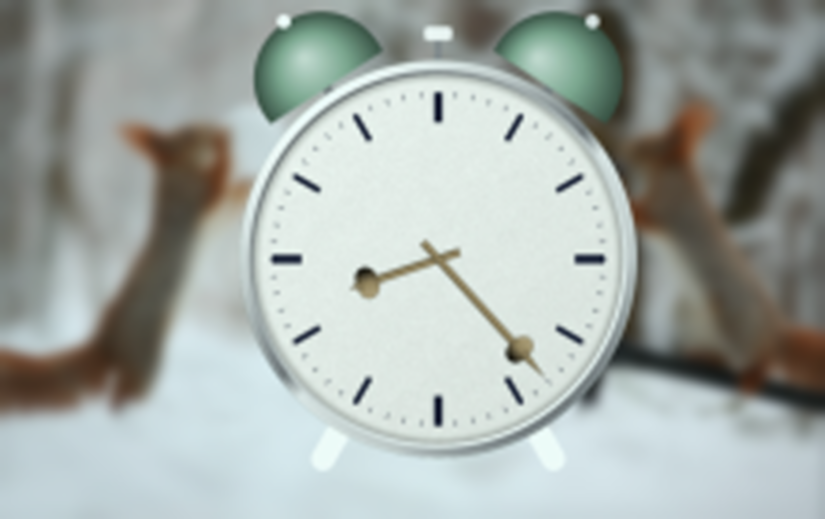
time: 8:23
